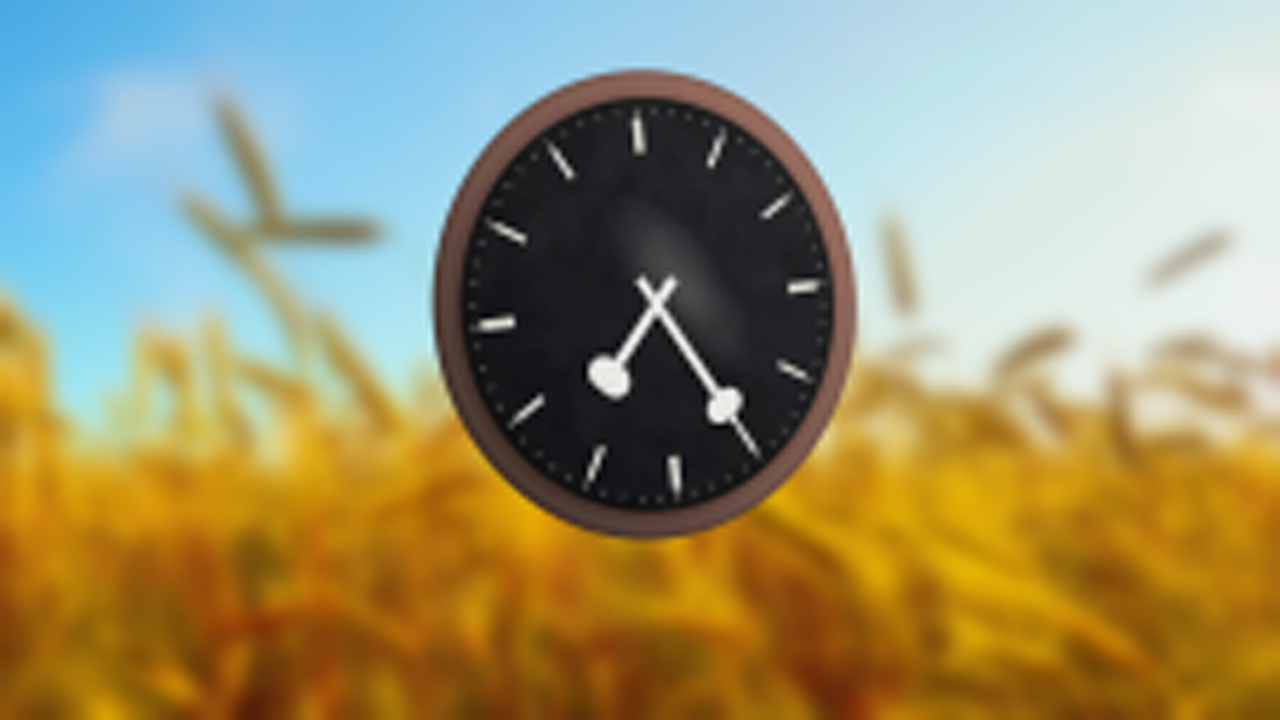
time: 7:25
